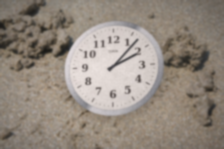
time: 2:07
